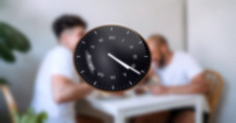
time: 4:21
